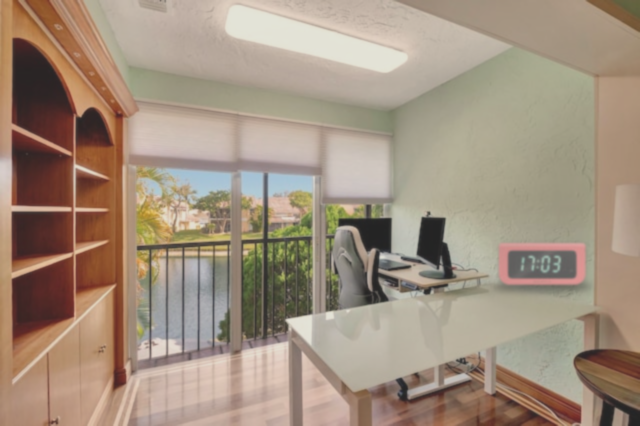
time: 17:03
